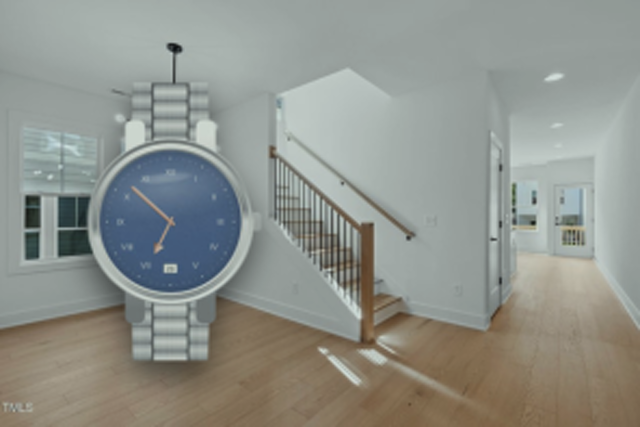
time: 6:52
